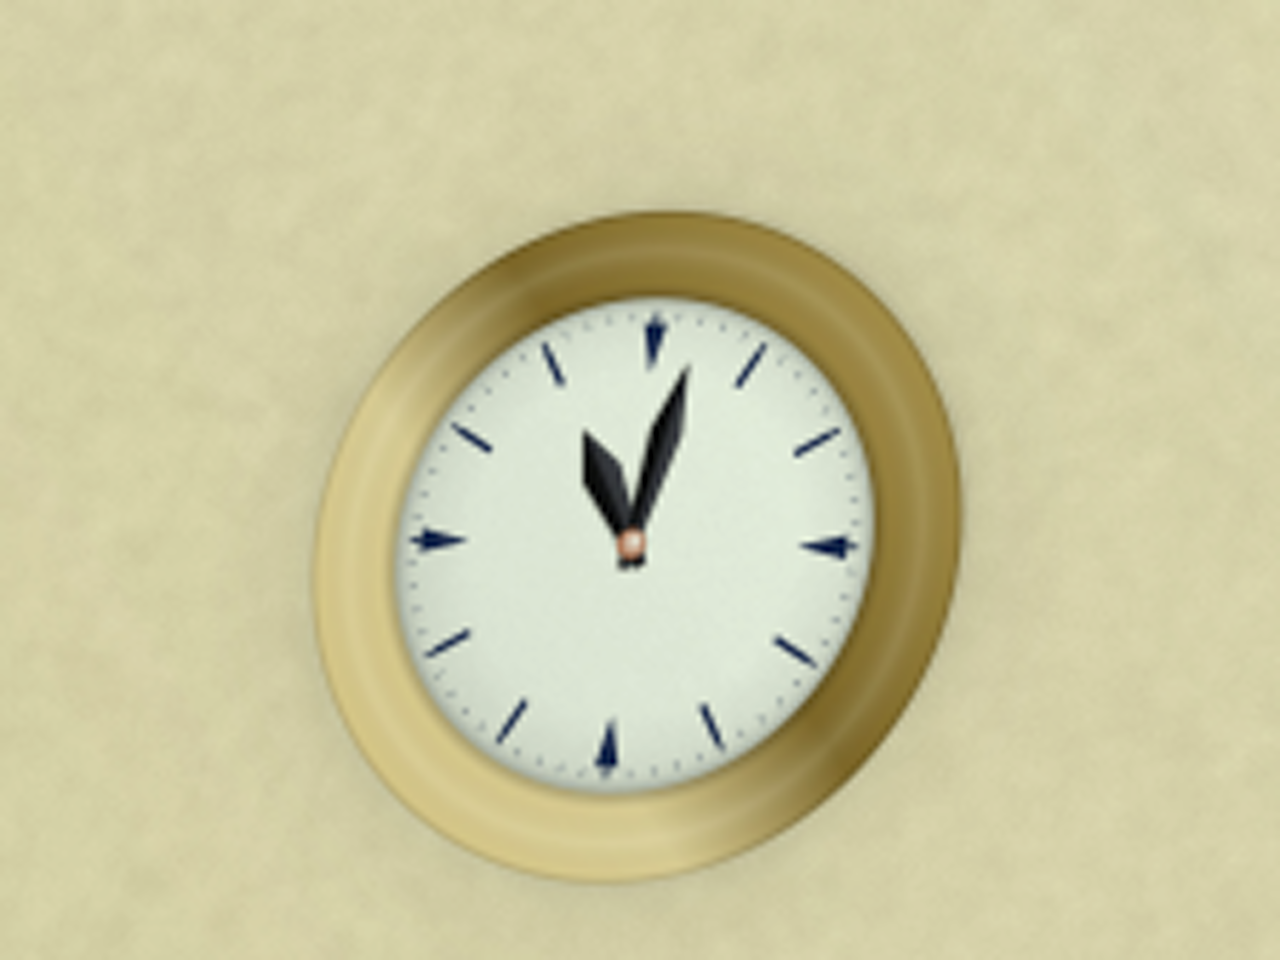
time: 11:02
